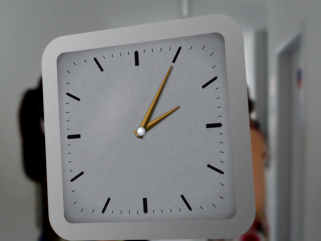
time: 2:05
